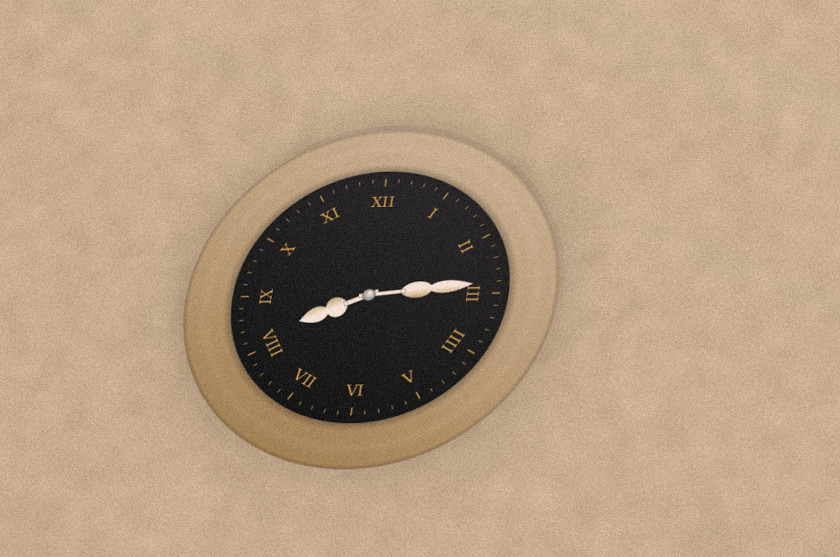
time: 8:14
